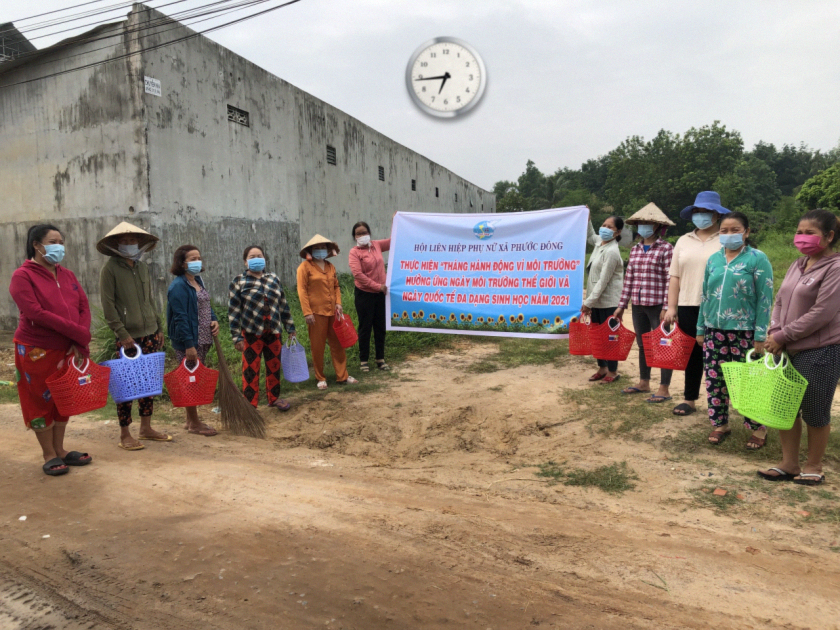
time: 6:44
